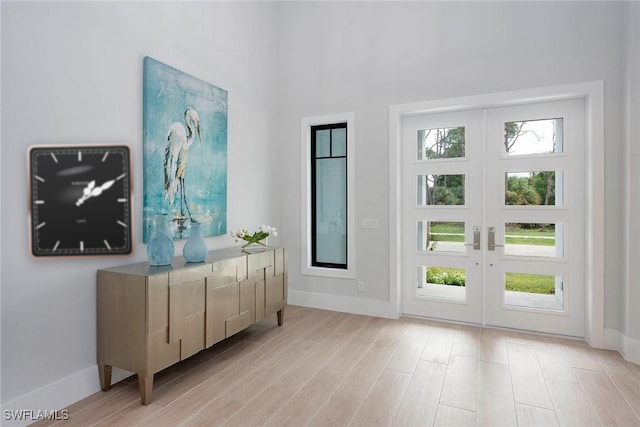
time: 1:10
